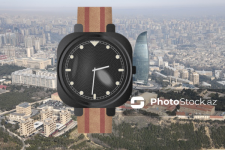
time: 2:31
